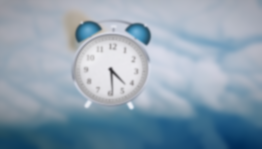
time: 4:29
